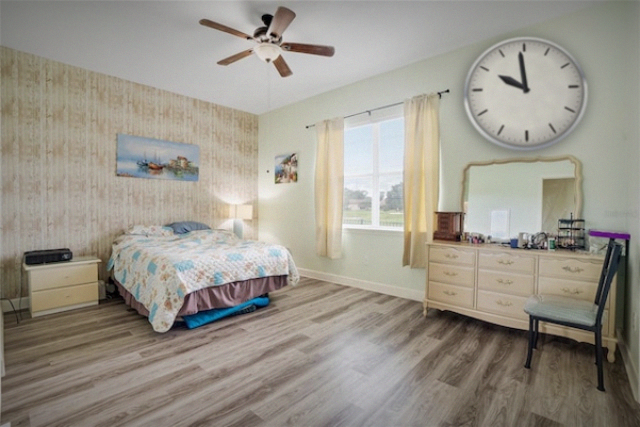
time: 9:59
